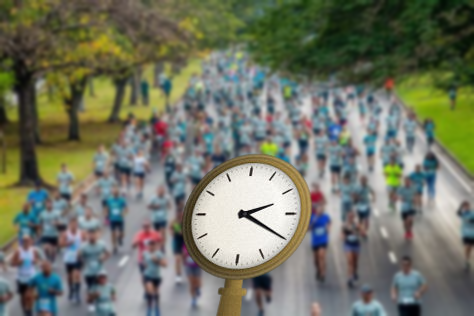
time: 2:20
